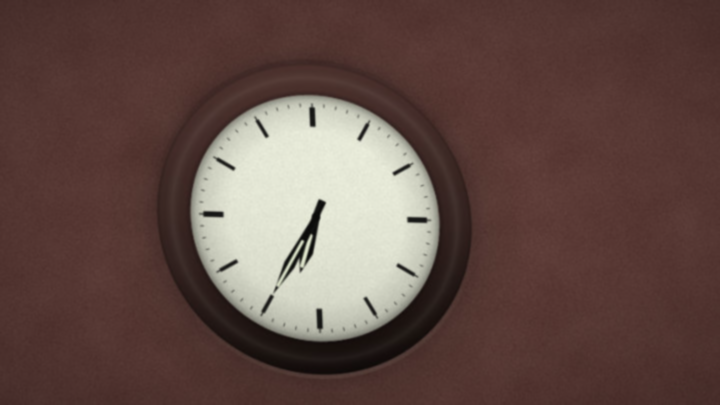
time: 6:35
